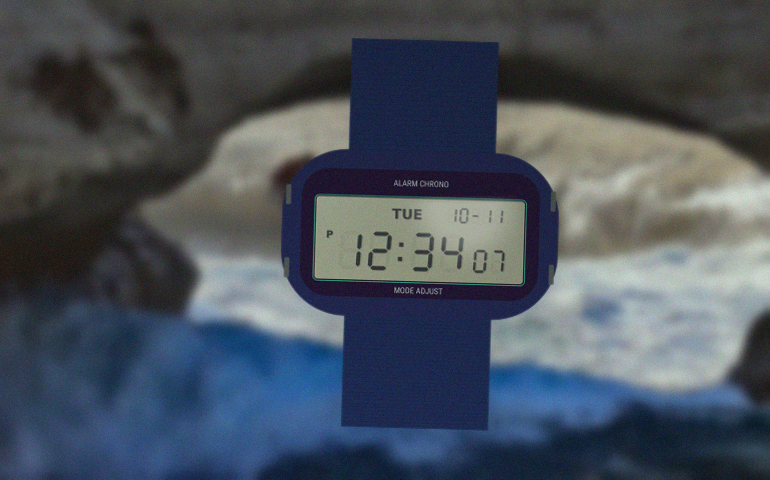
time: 12:34:07
